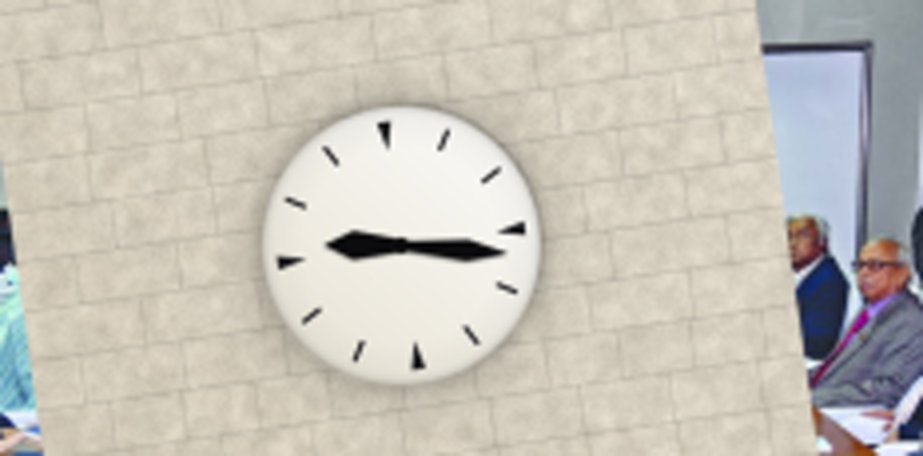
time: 9:17
